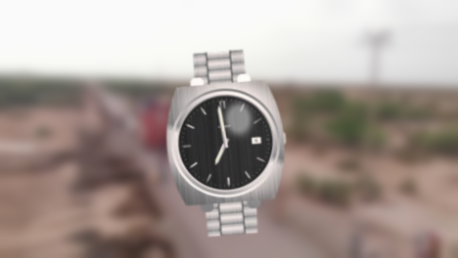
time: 6:59
